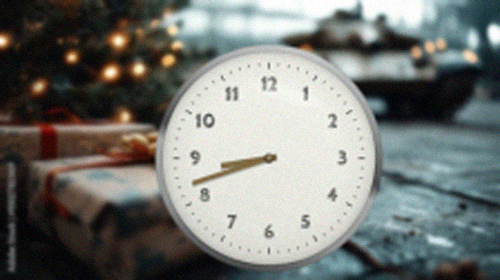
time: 8:42
